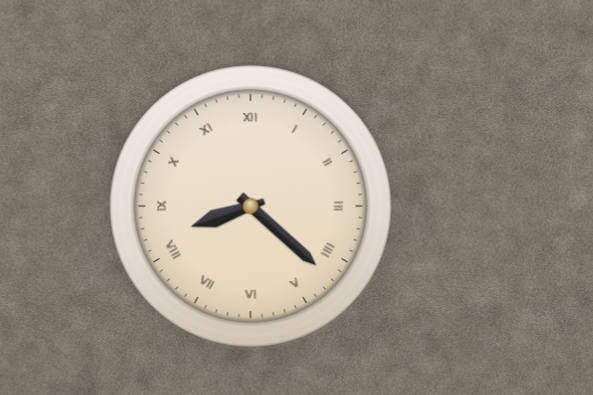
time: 8:22
